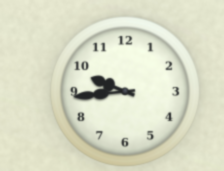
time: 9:44
